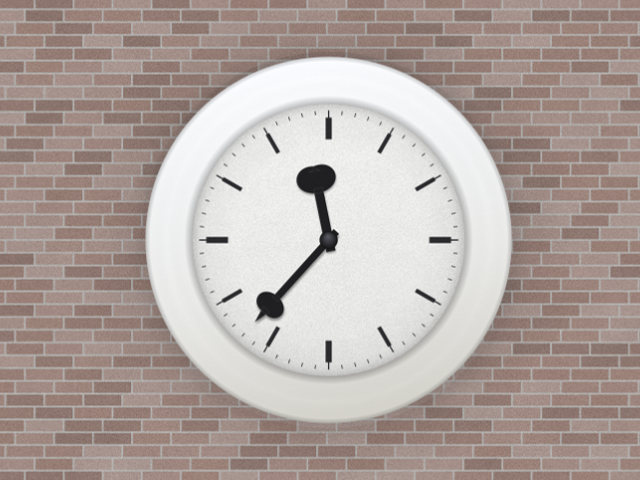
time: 11:37
